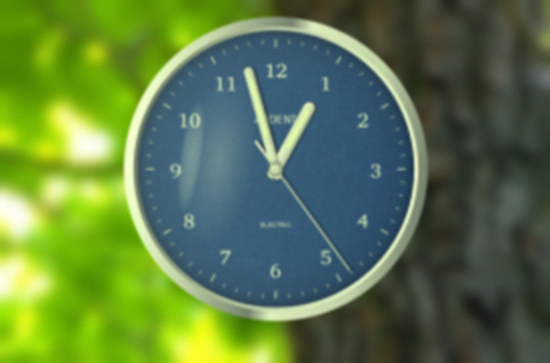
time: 12:57:24
